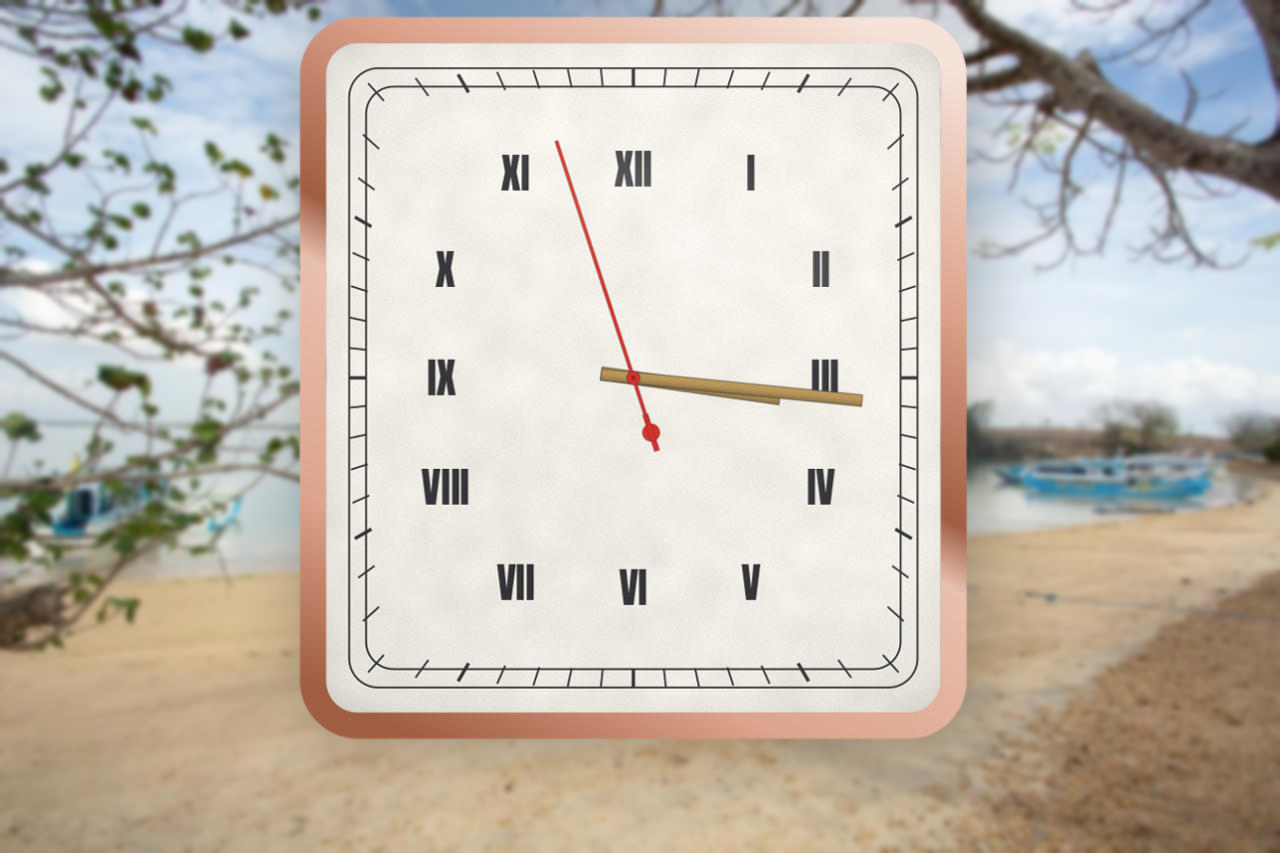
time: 3:15:57
